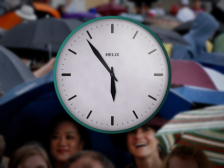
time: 5:54
